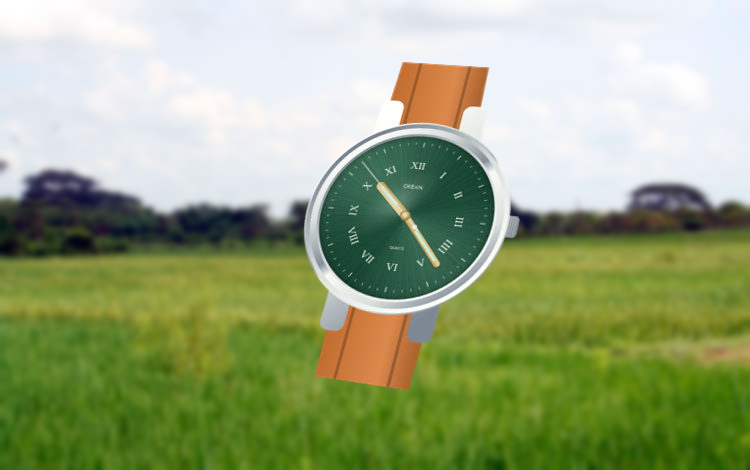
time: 10:22:52
